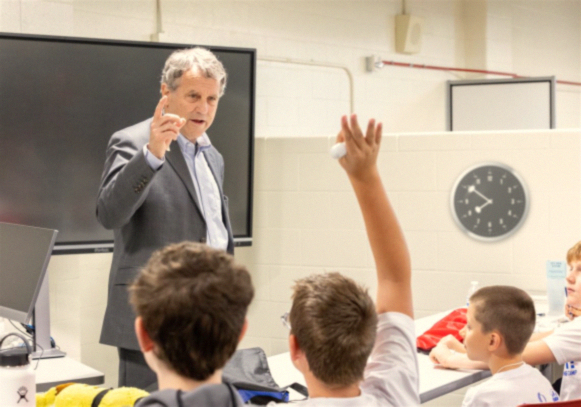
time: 7:51
